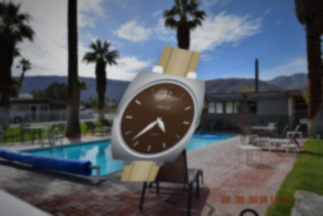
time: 4:37
